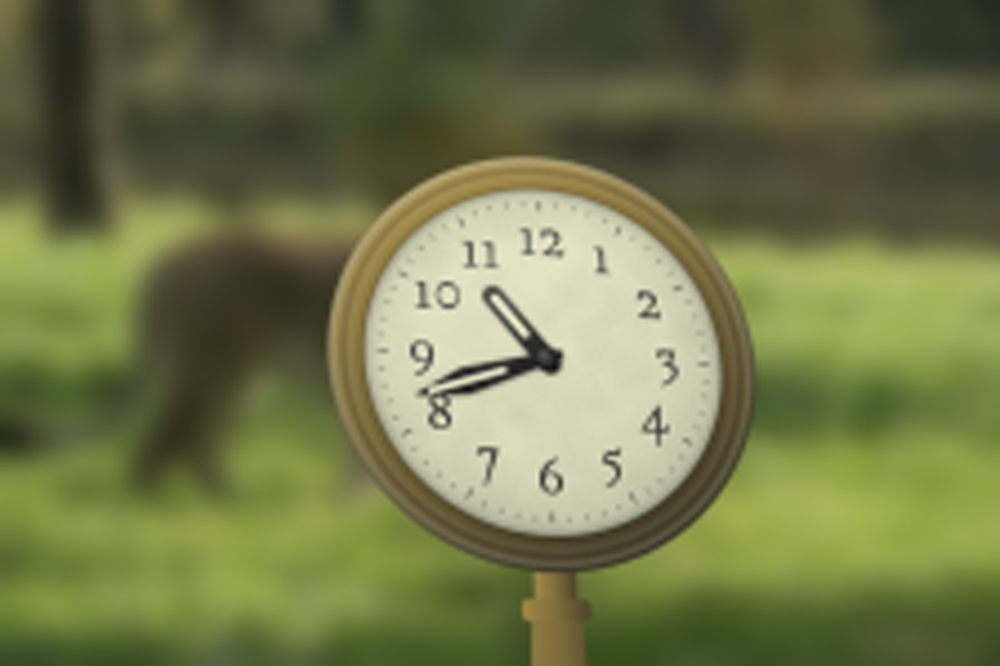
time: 10:42
